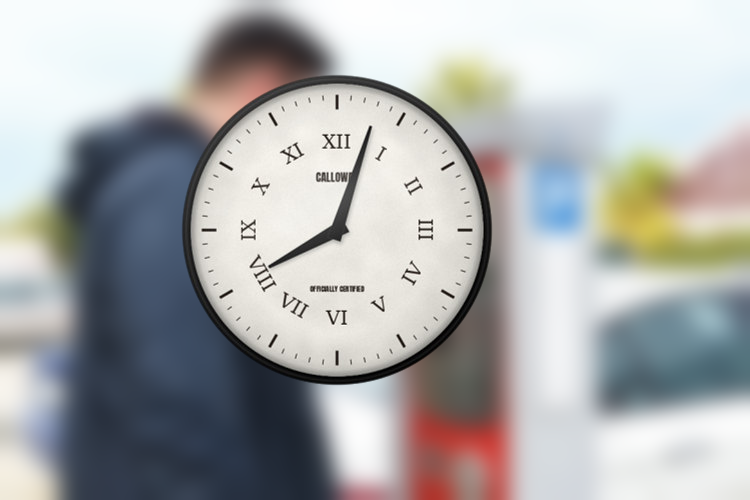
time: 8:03
